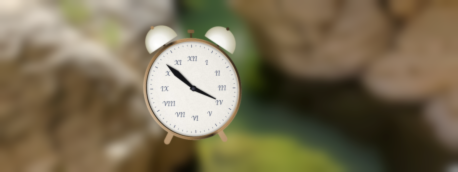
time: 3:52
